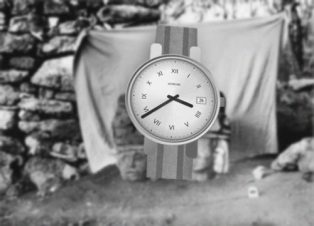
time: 3:39
